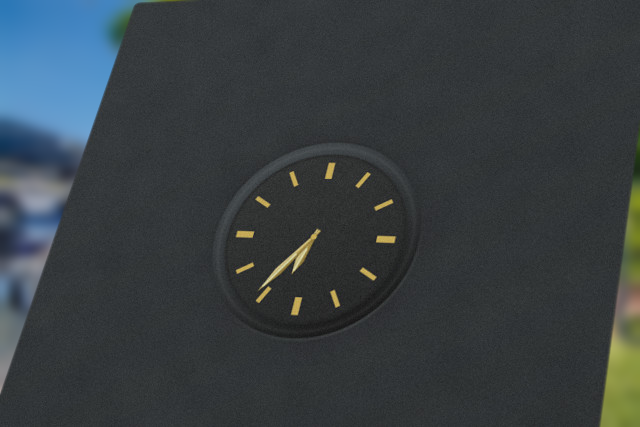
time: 6:36
